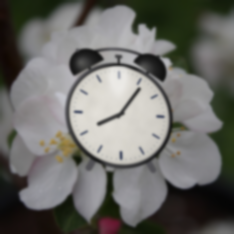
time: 8:06
